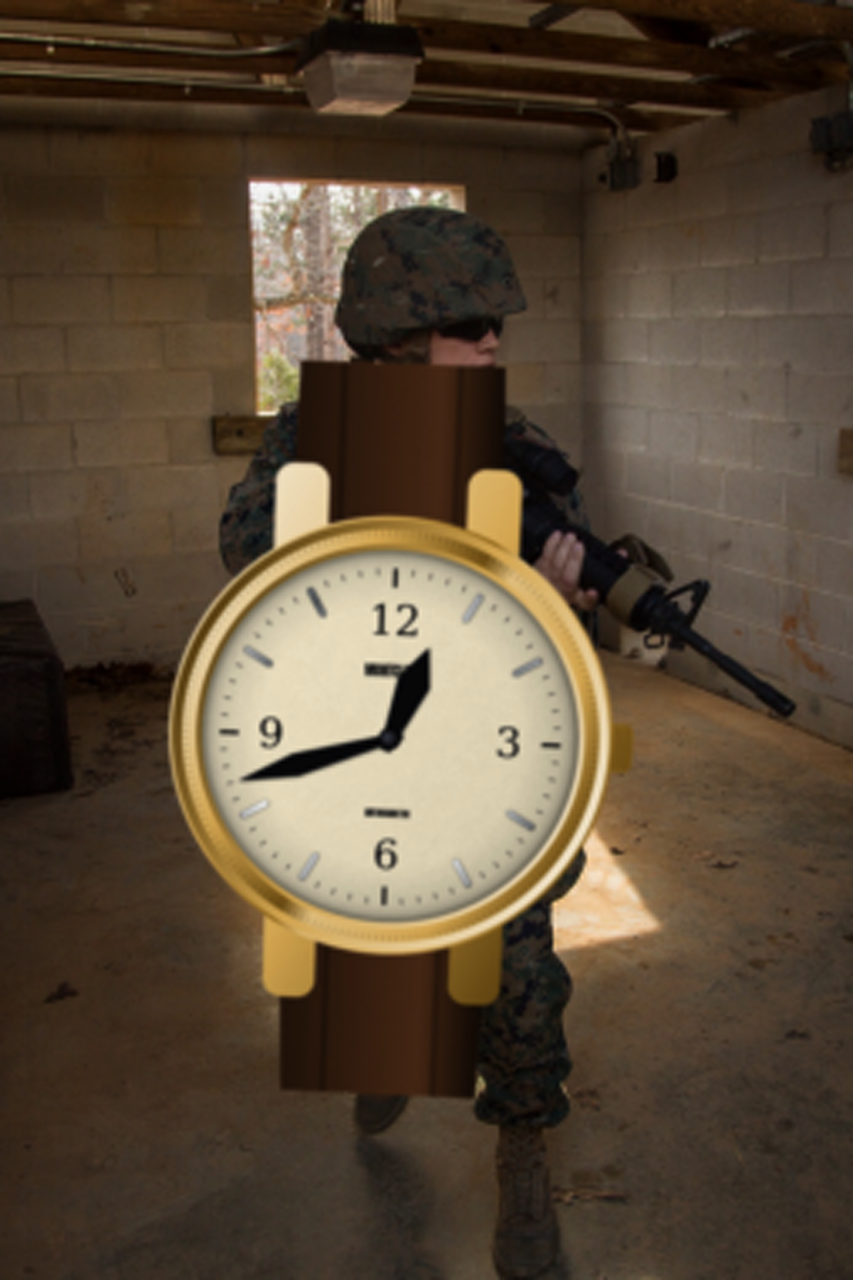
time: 12:42
